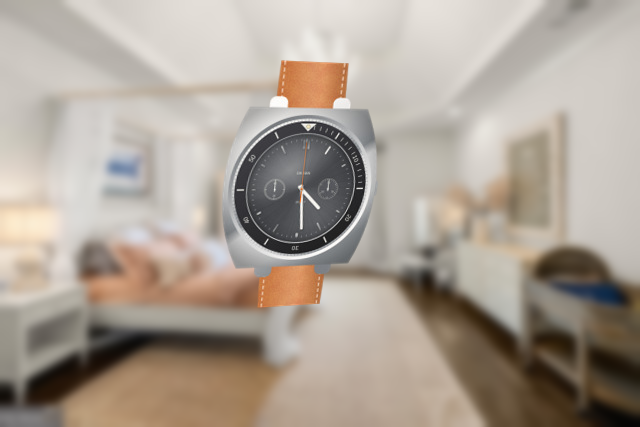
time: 4:29
